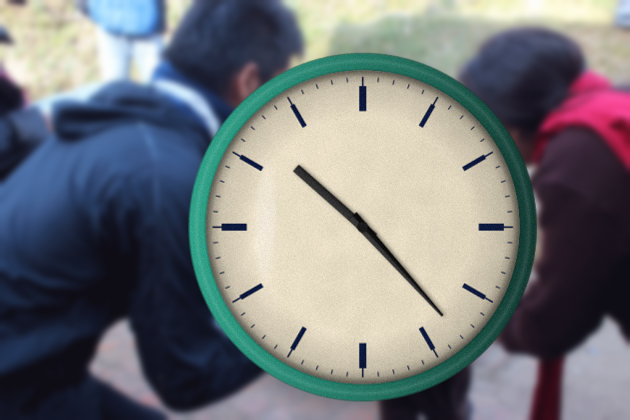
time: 10:23
